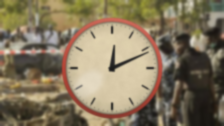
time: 12:11
